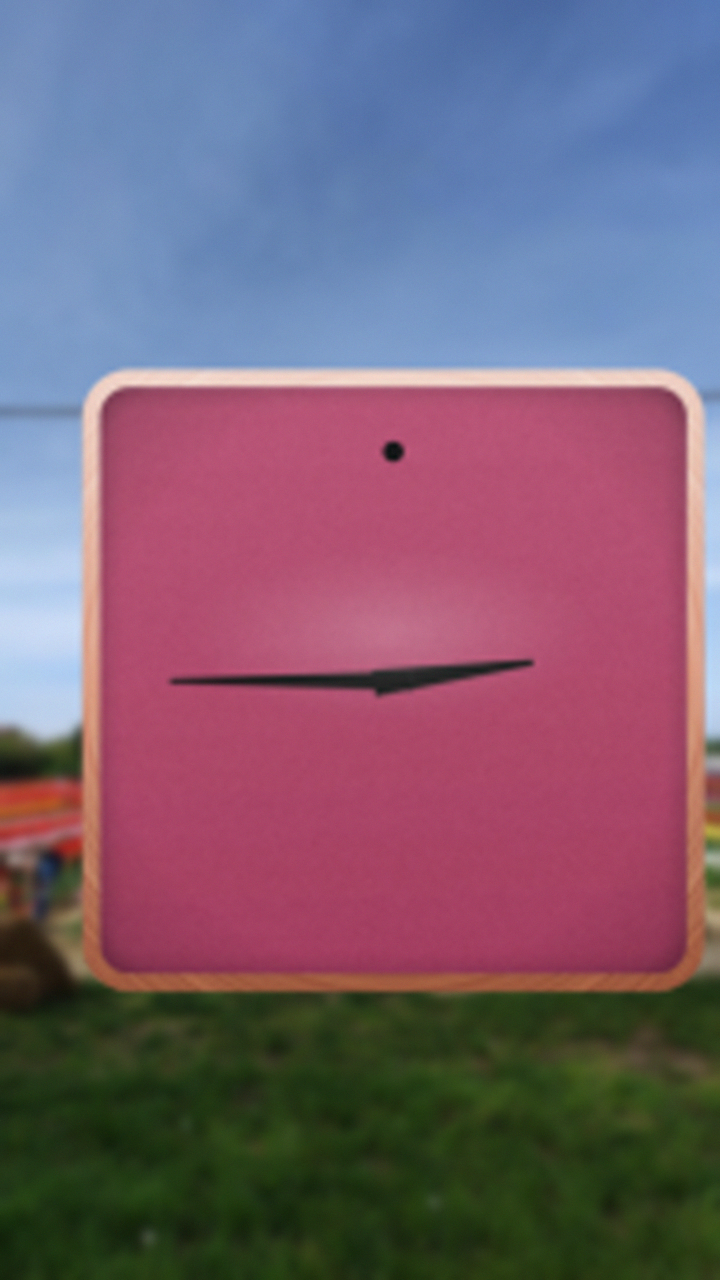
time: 2:45
